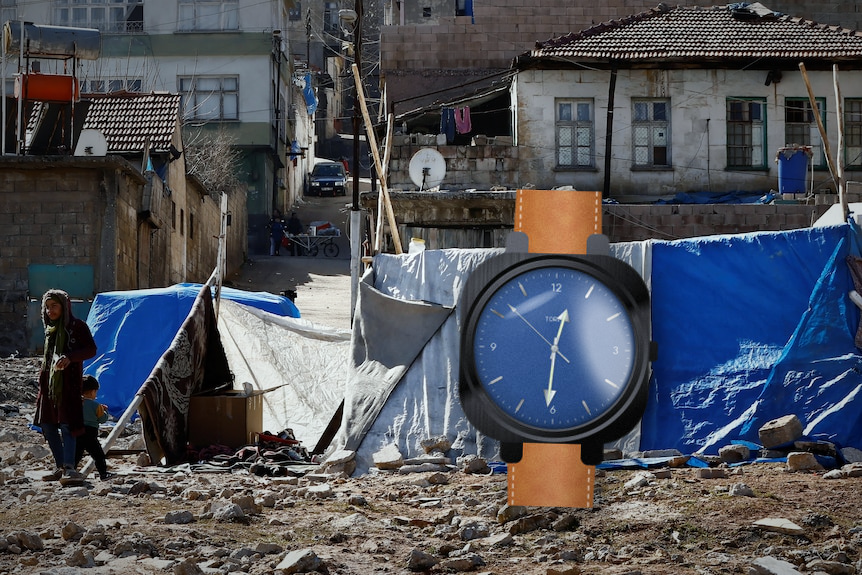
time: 12:30:52
